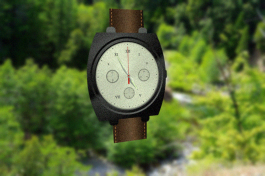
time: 4:55
